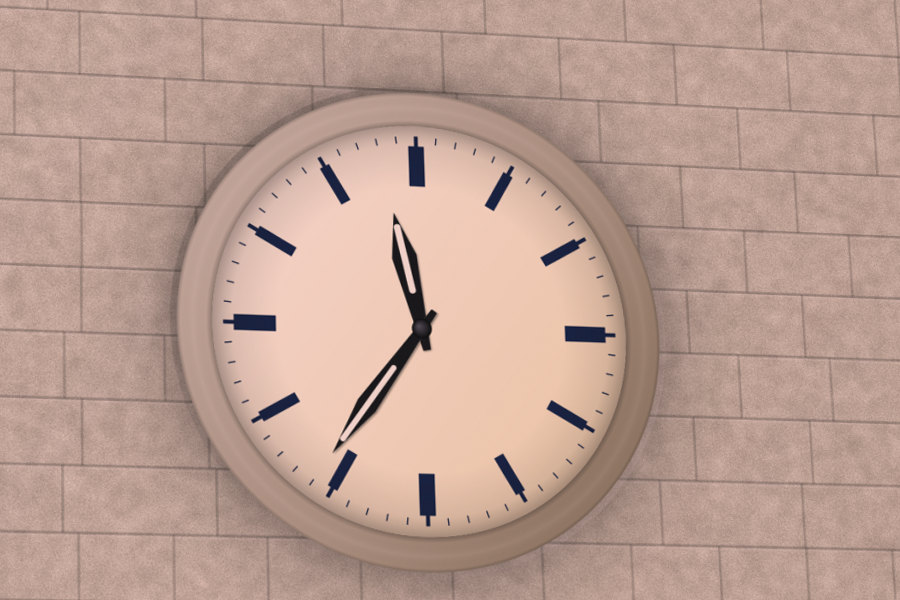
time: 11:36
